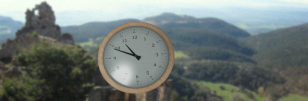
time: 10:49
